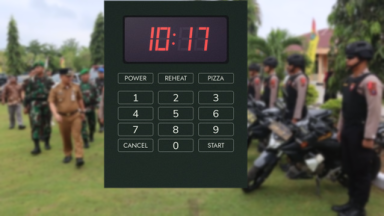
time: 10:17
